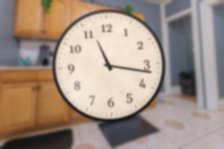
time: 11:17
